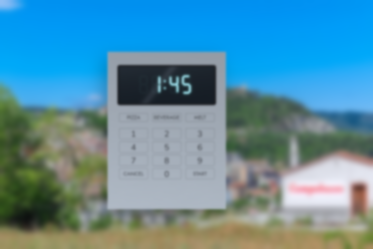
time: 1:45
